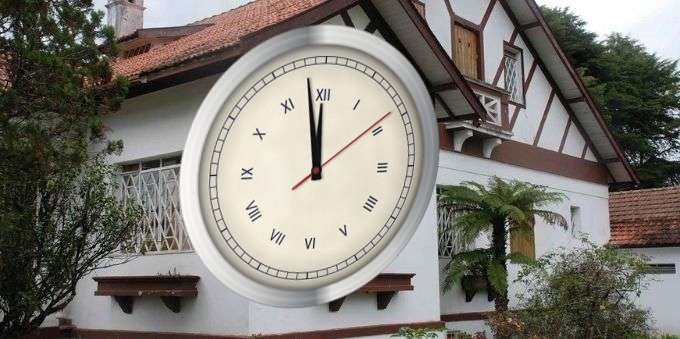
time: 11:58:09
